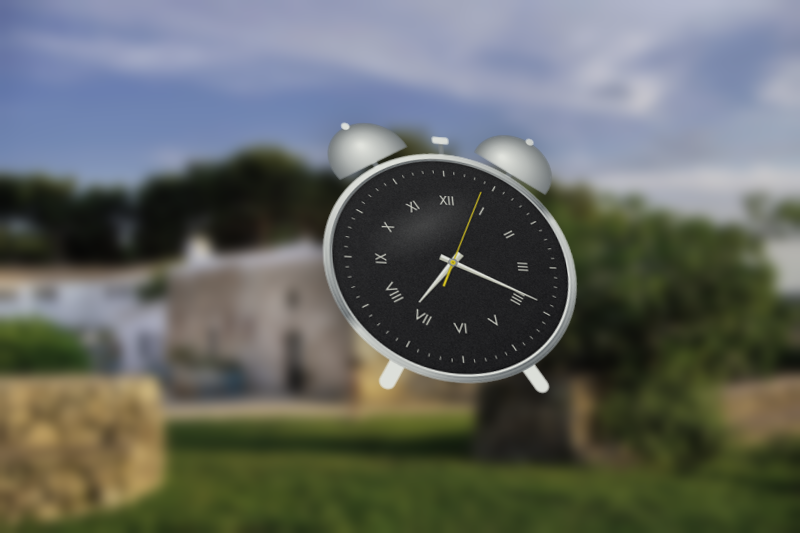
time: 7:19:04
